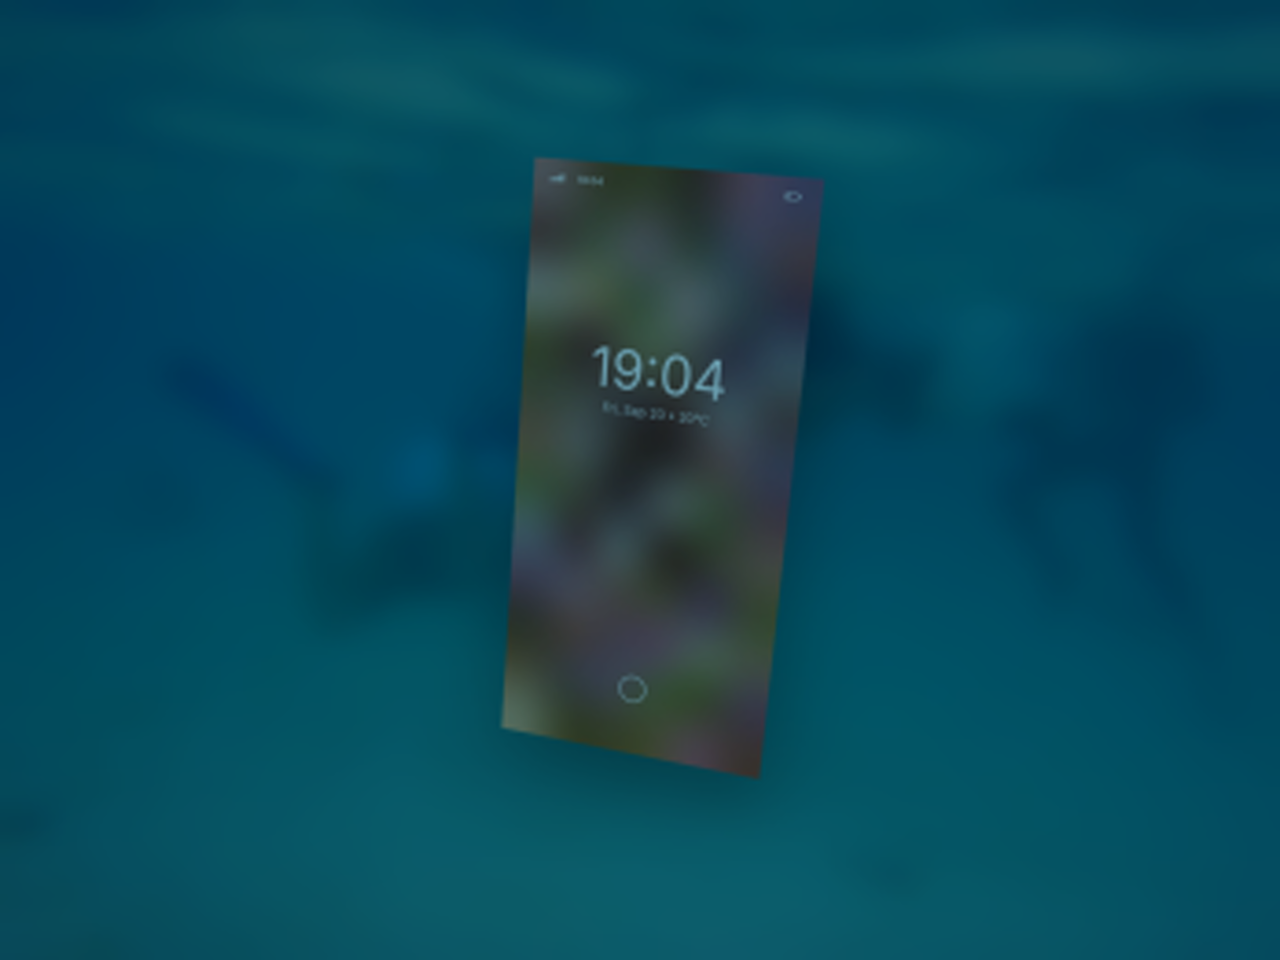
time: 19:04
